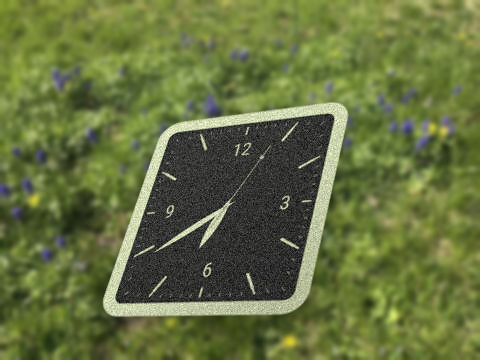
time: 6:39:04
